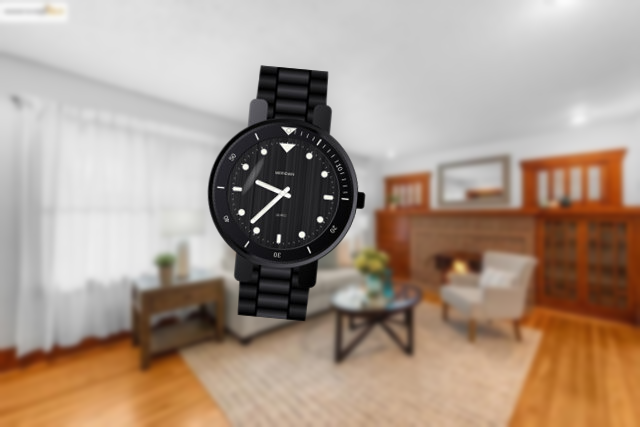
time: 9:37
